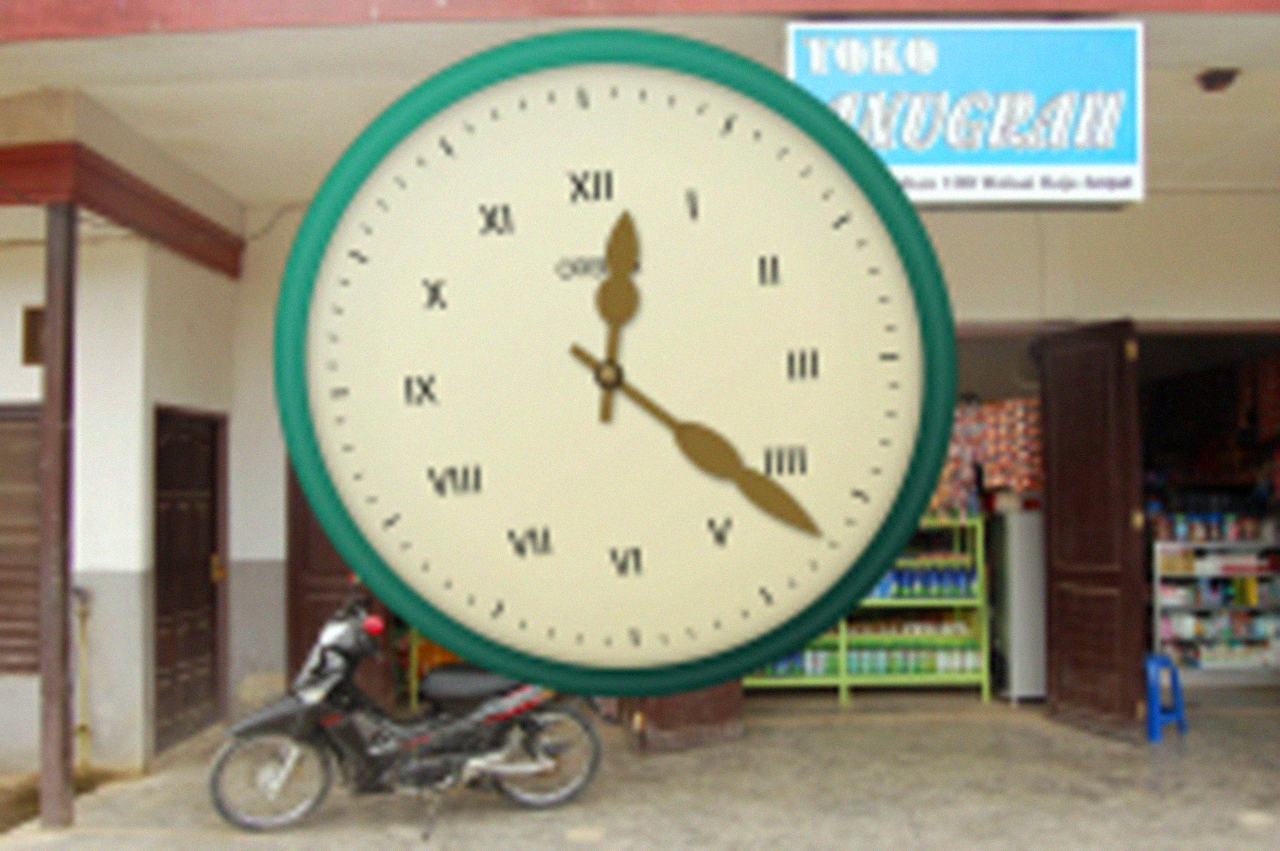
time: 12:22
